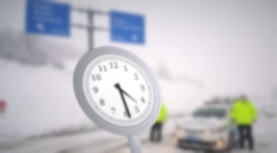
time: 4:29
